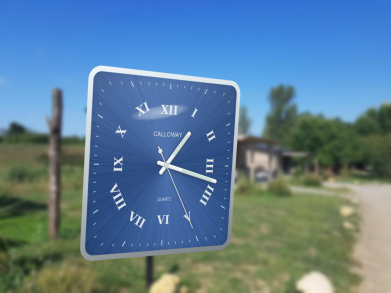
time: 1:17:25
